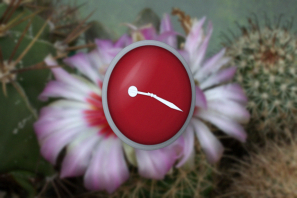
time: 9:19
